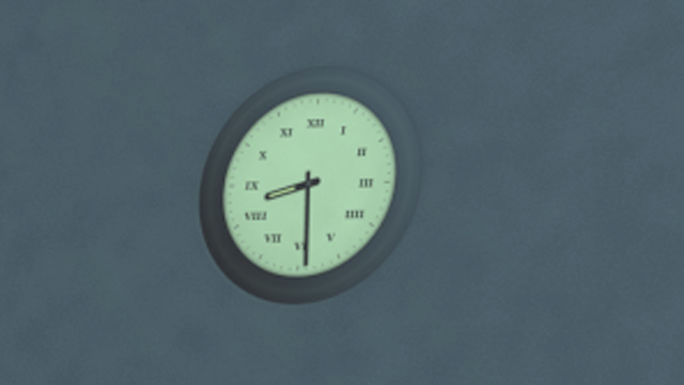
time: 8:29
